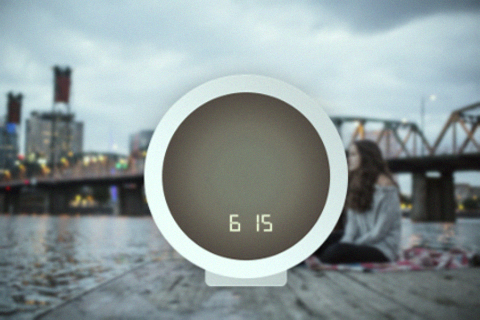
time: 6:15
